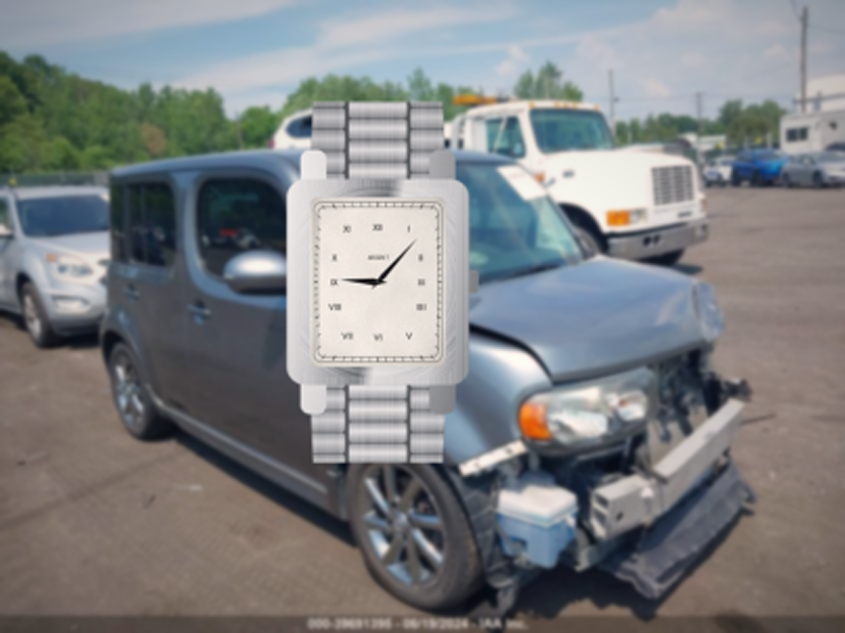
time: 9:07
